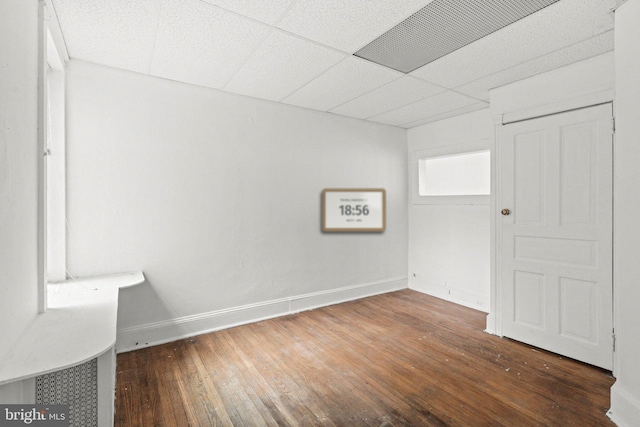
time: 18:56
